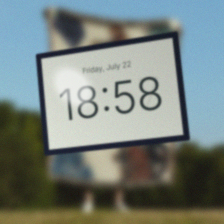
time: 18:58
